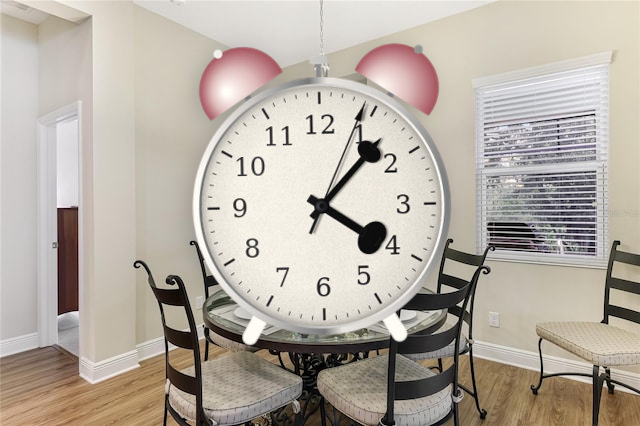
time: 4:07:04
